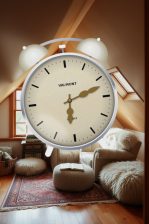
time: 6:12
